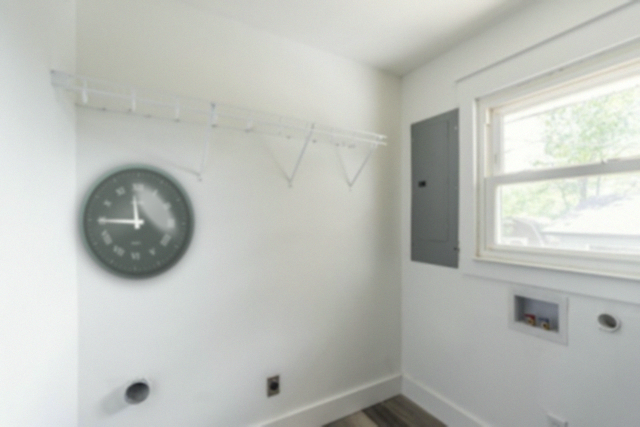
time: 11:45
